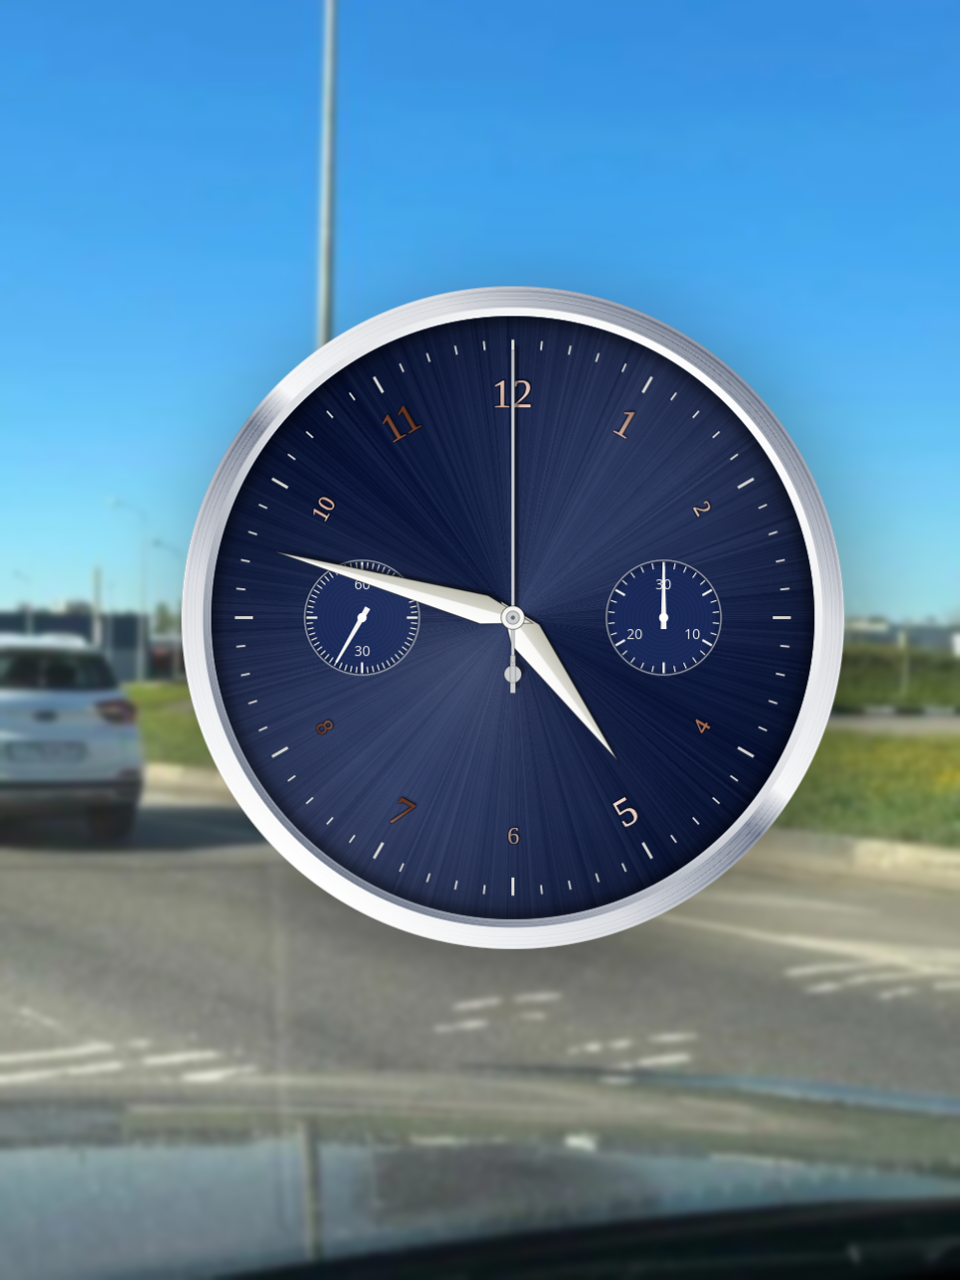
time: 4:47:35
